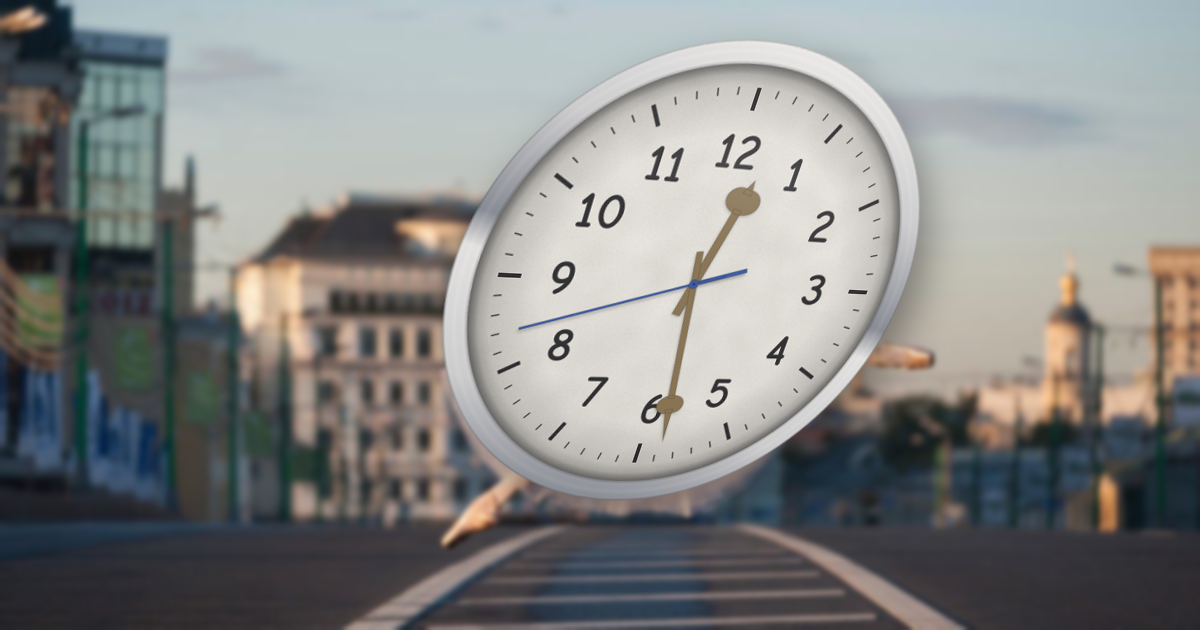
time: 12:28:42
